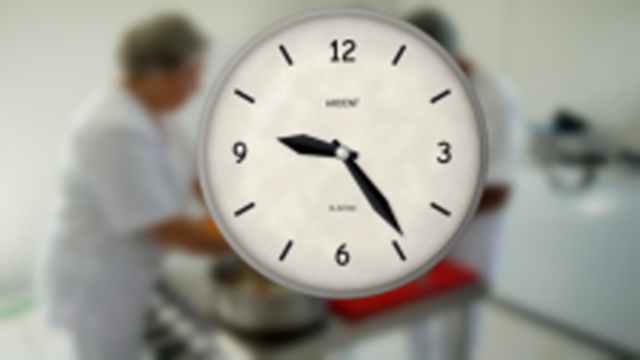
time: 9:24
